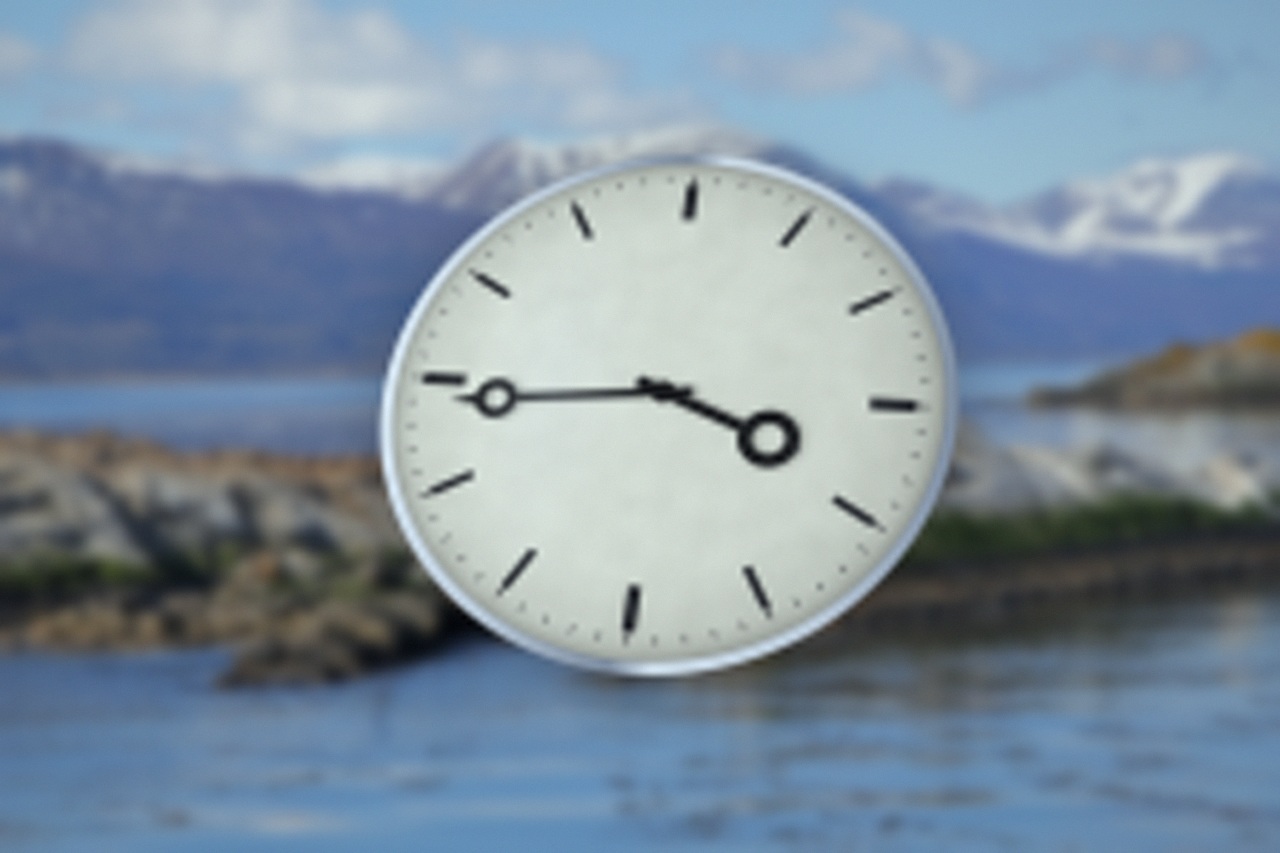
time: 3:44
